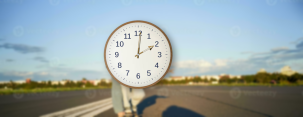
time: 2:01
